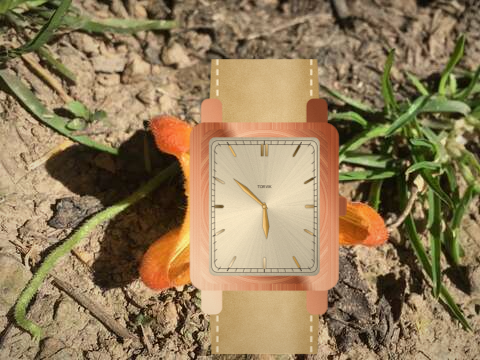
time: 5:52
